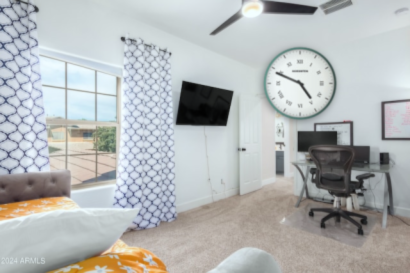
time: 4:49
